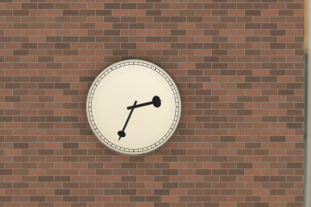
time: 2:34
